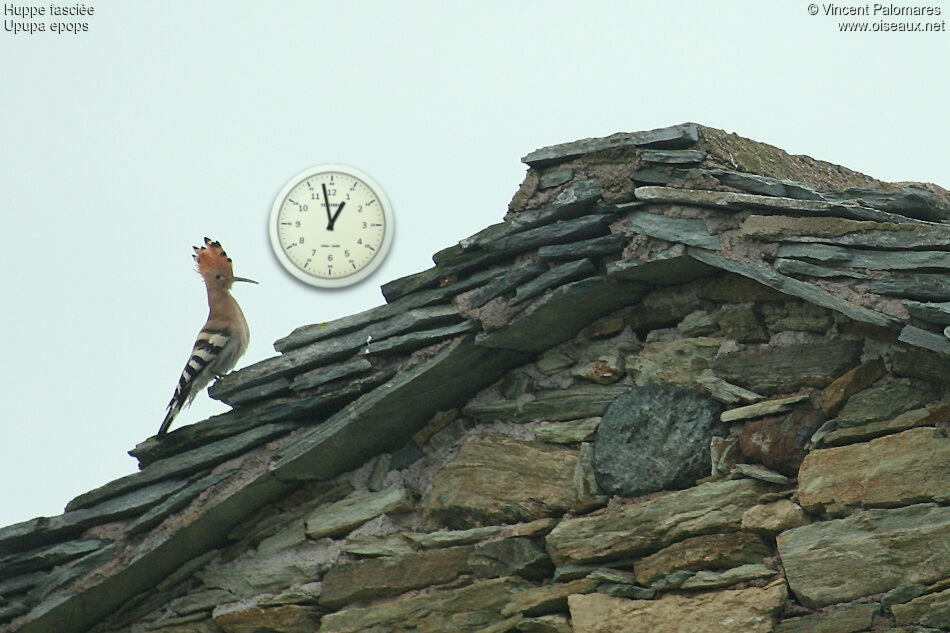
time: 12:58
